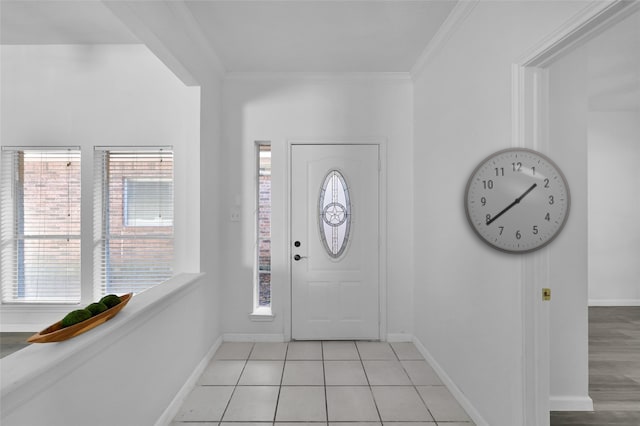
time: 1:39
